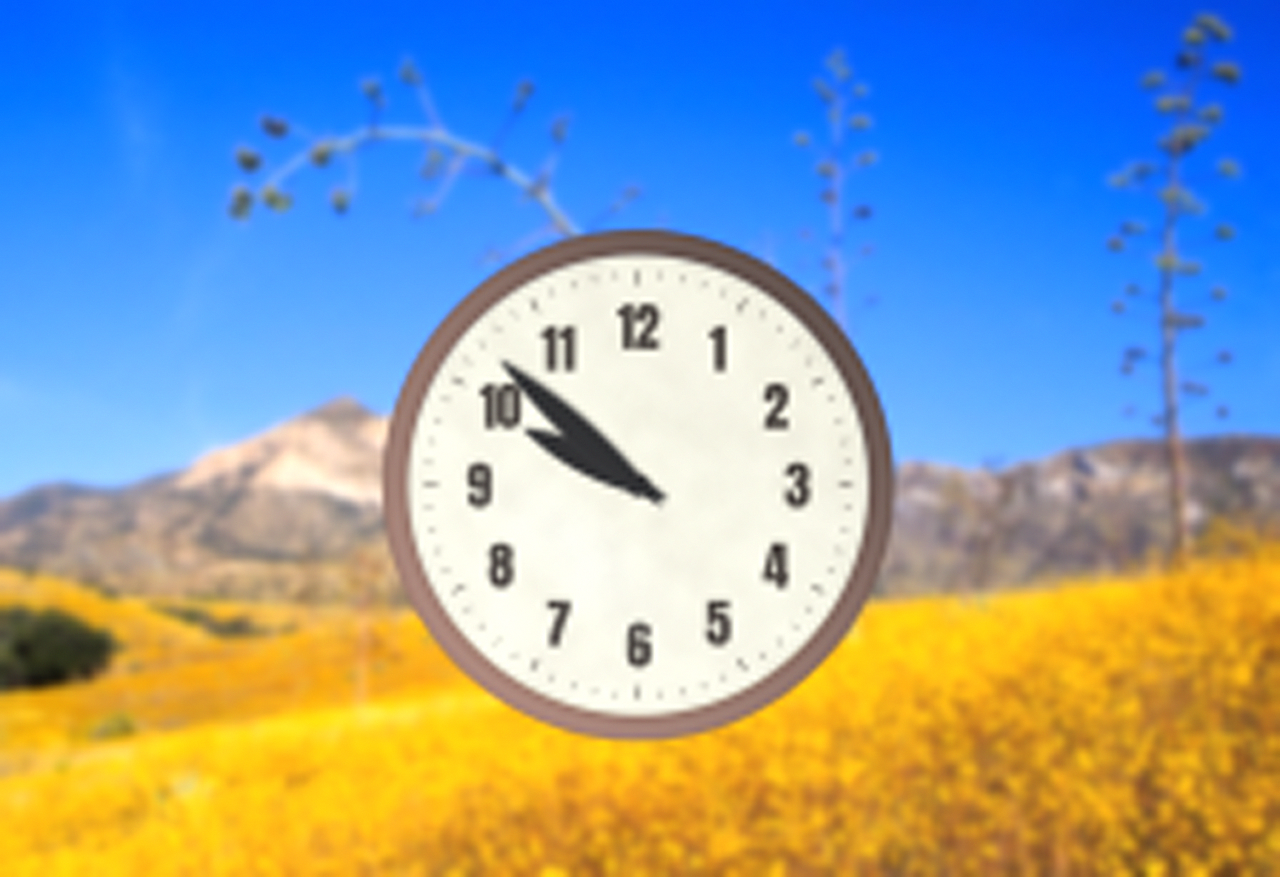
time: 9:52
